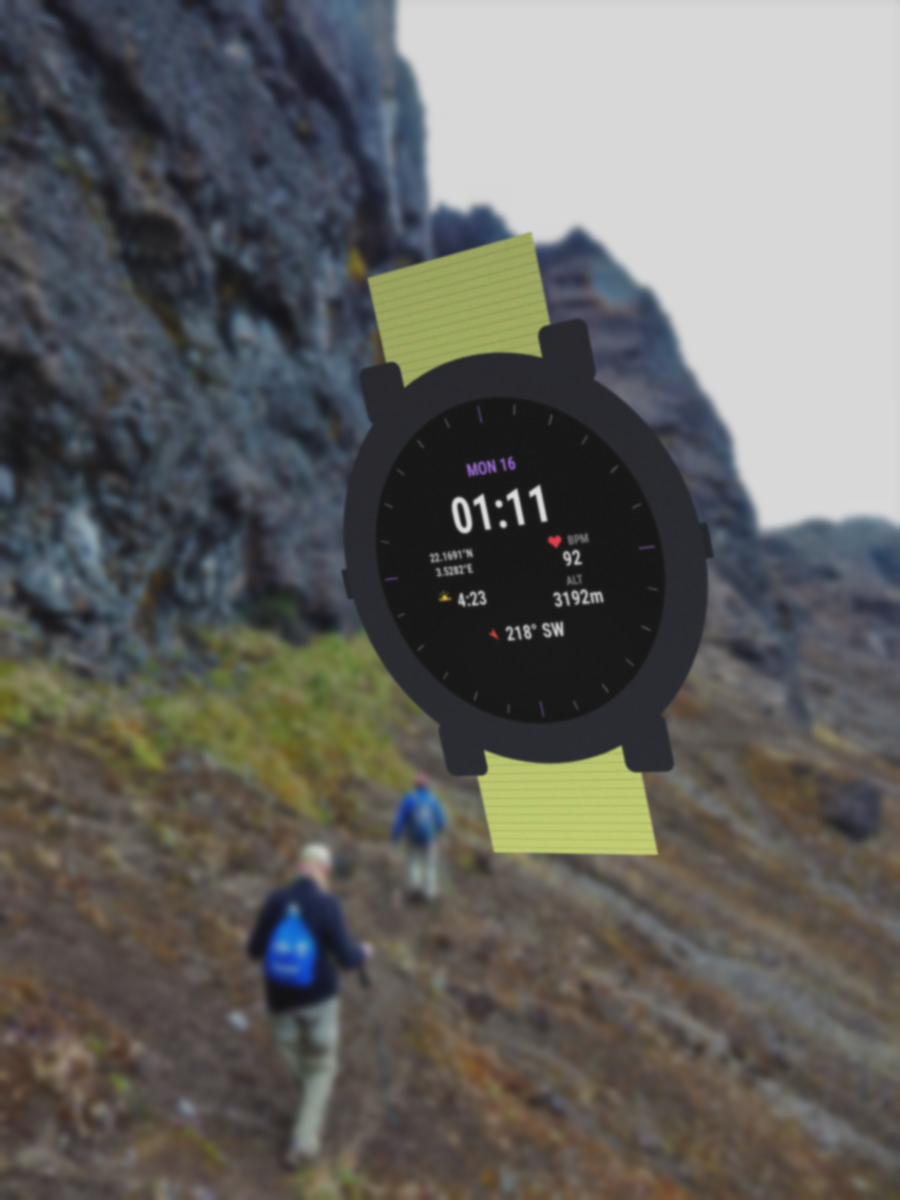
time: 1:11
